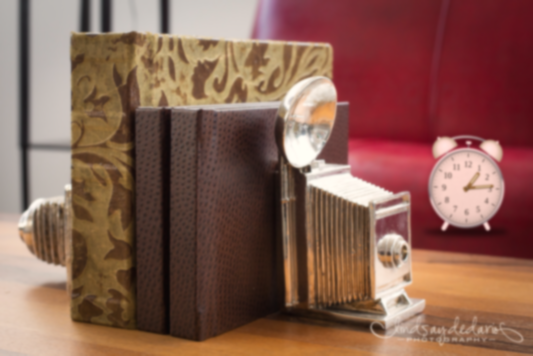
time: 1:14
